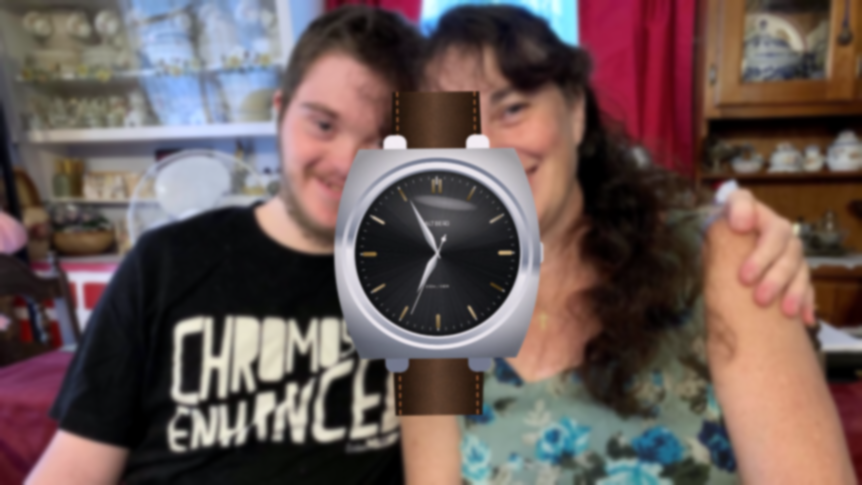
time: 6:55:34
